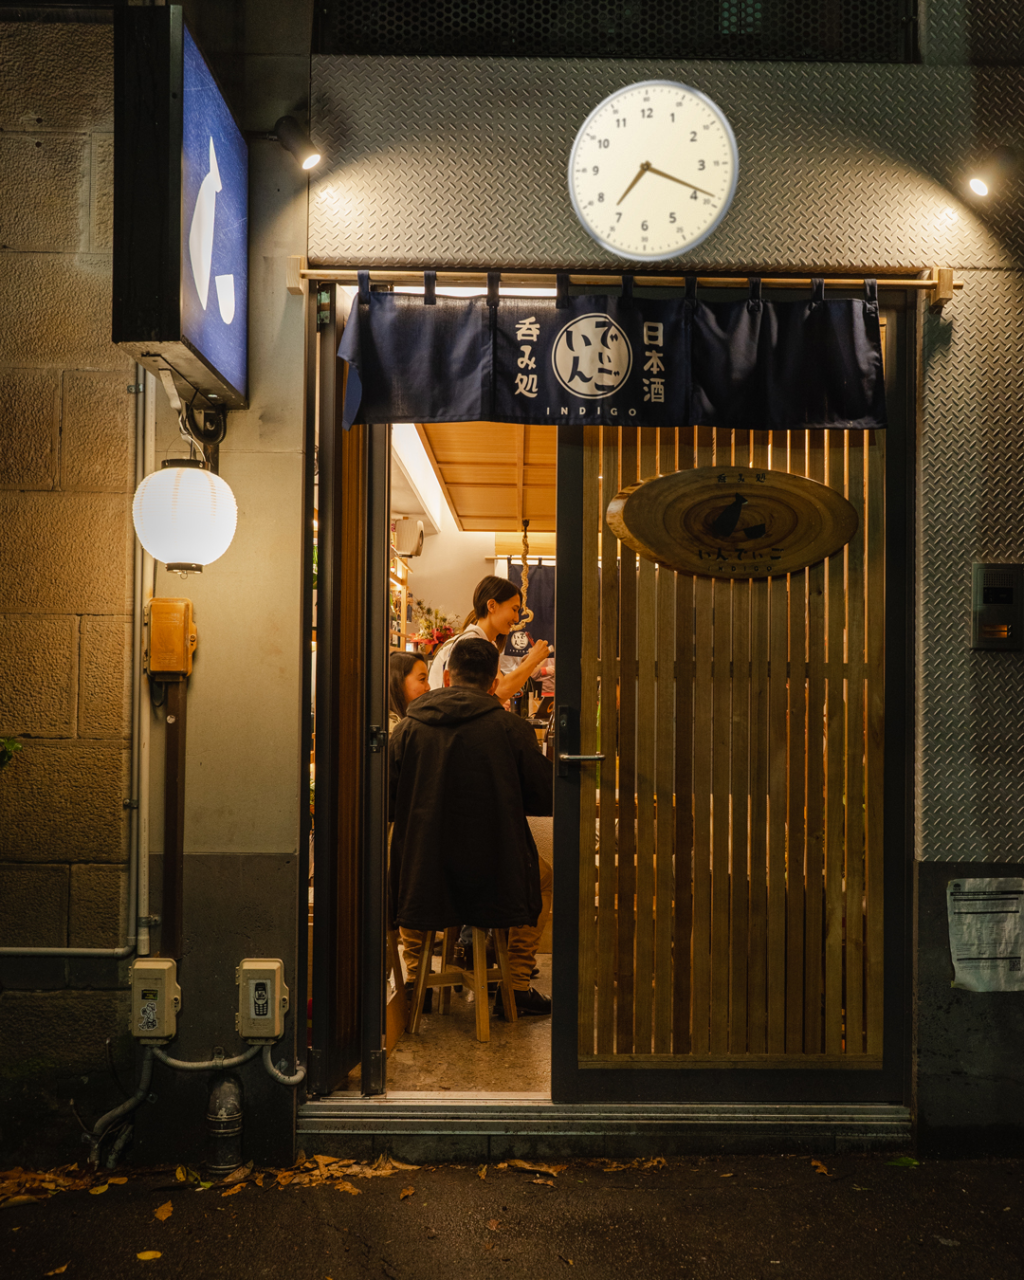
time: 7:19
